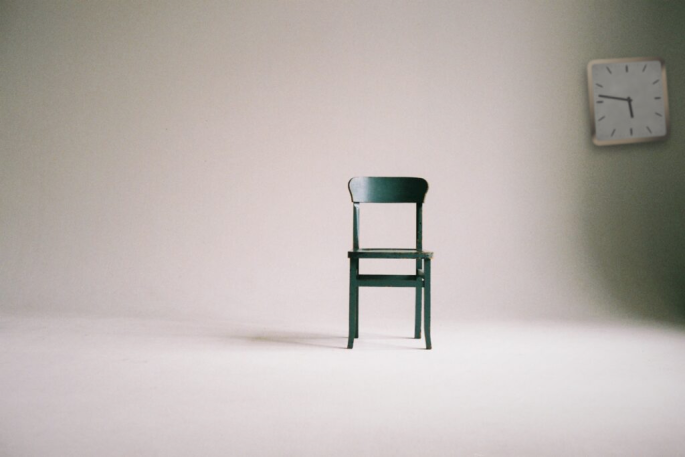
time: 5:47
